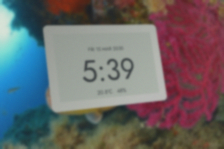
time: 5:39
